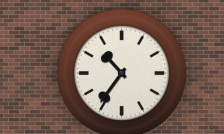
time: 10:36
